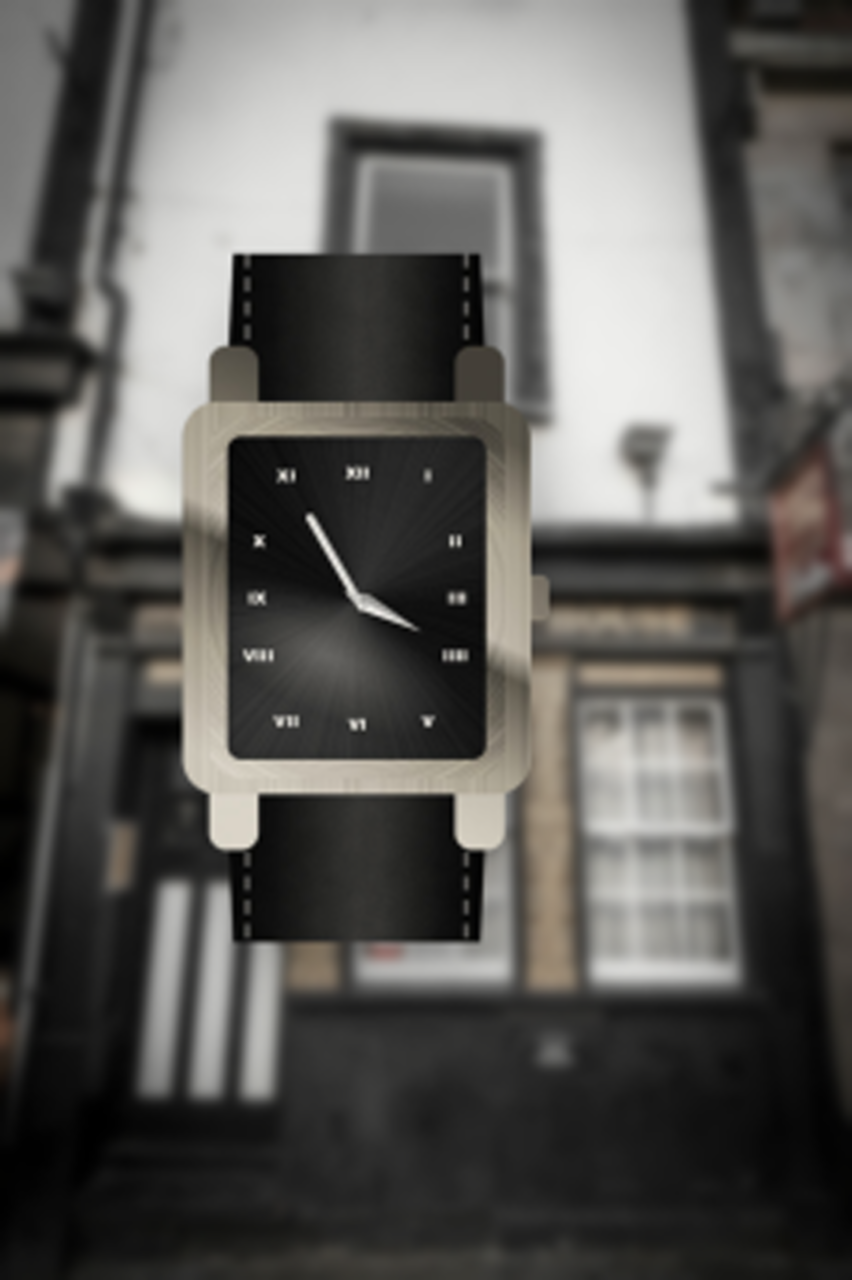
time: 3:55
